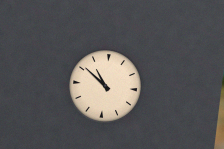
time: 10:51
